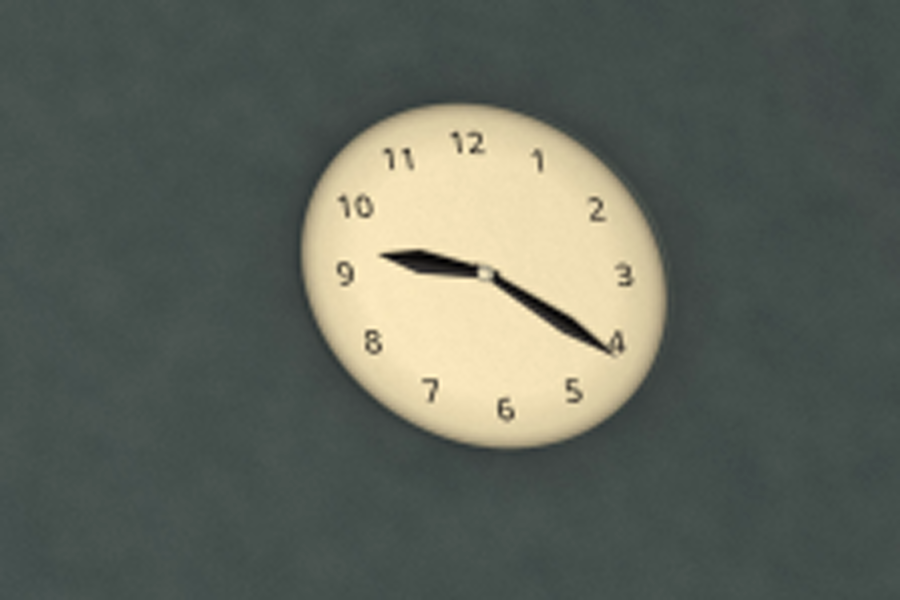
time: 9:21
